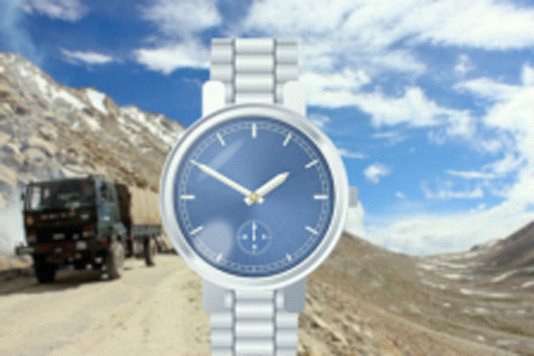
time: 1:50
